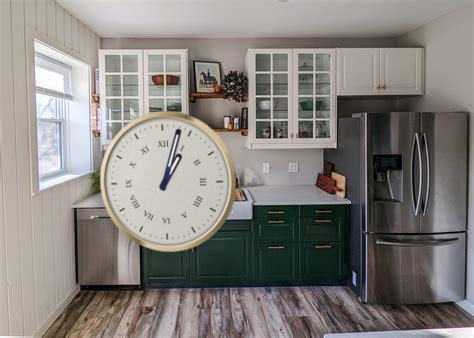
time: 1:03
